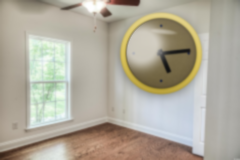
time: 5:14
